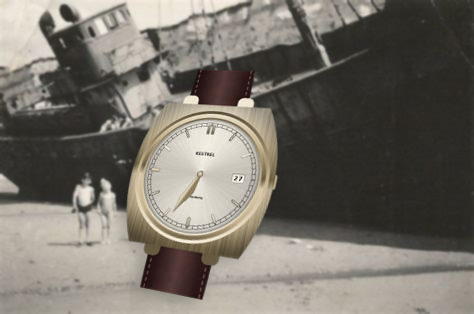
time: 6:34
